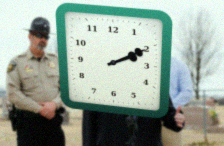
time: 2:10
